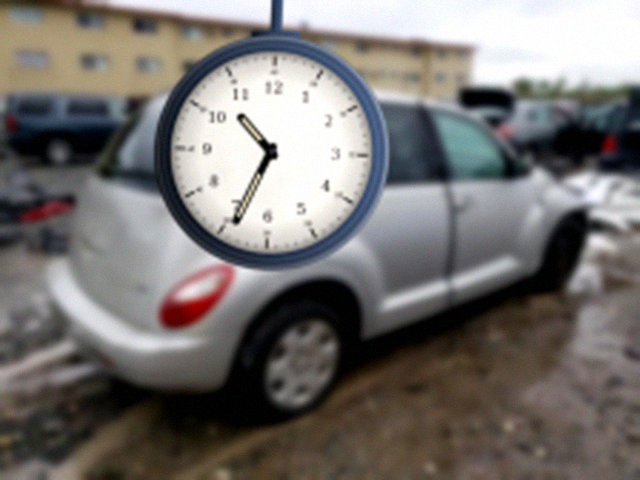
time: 10:34
